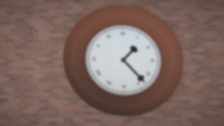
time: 1:23
